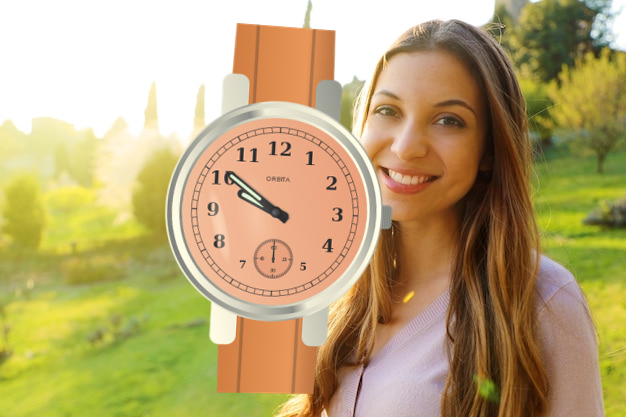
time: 9:51
